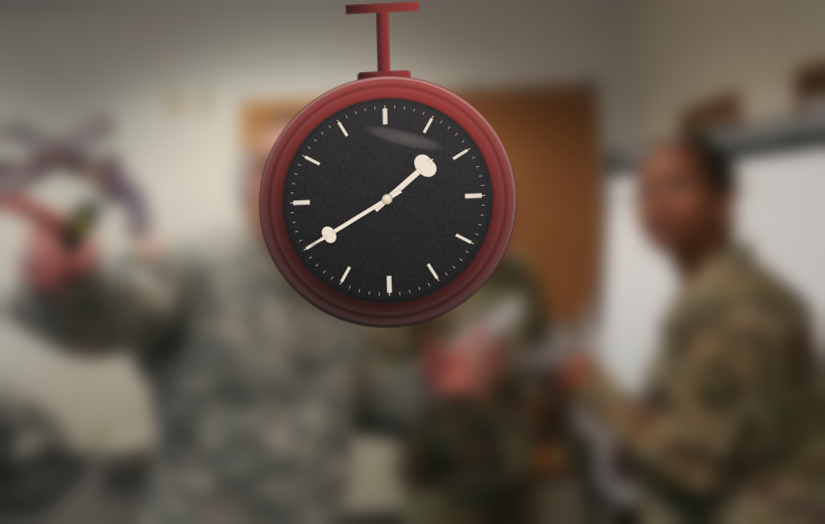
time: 1:40
